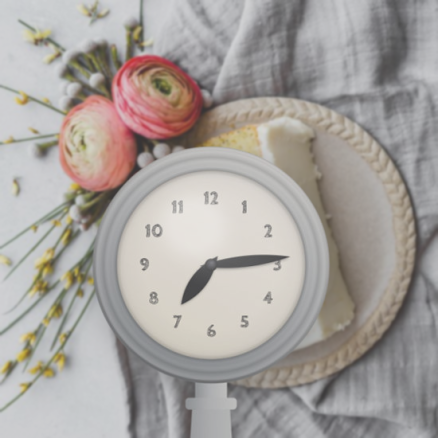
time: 7:14
